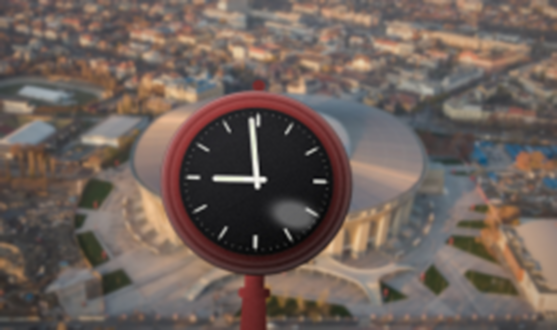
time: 8:59
